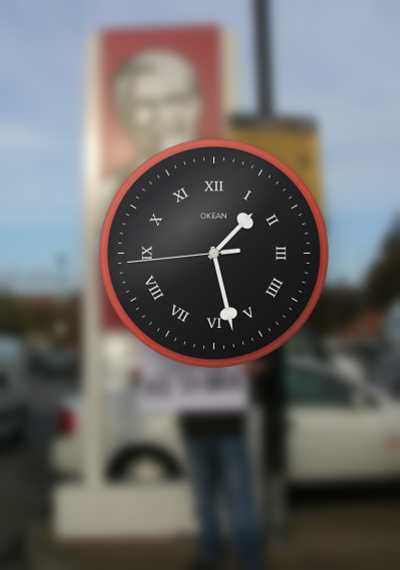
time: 1:27:44
